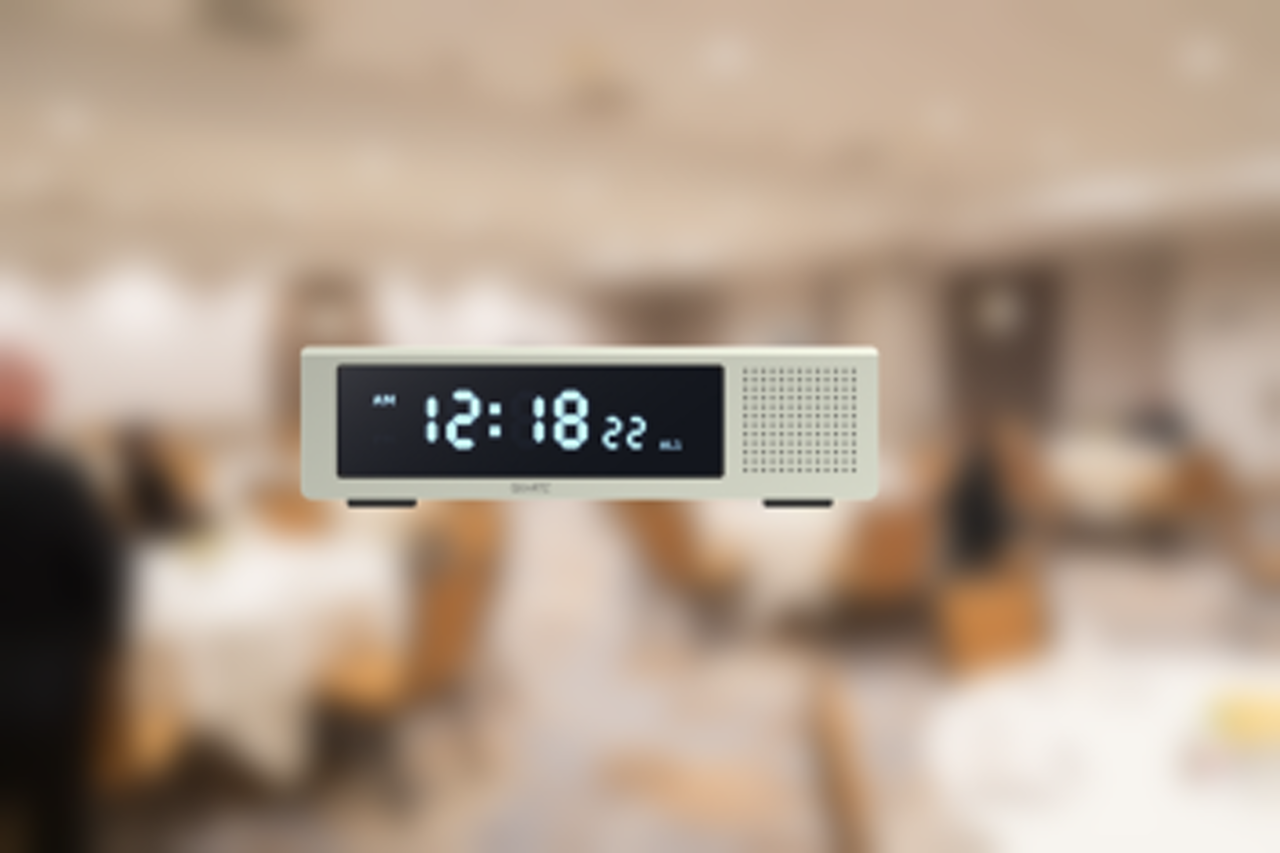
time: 12:18:22
